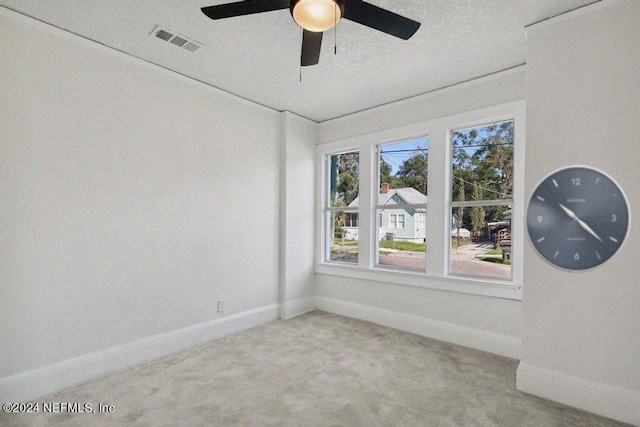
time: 10:22
